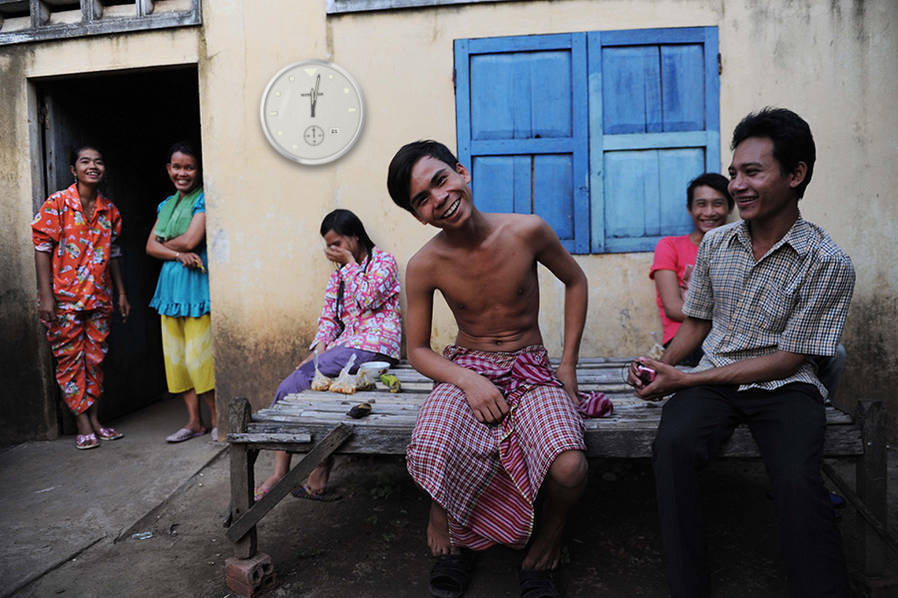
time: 12:02
